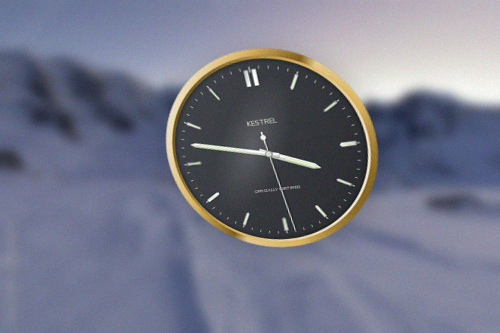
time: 3:47:29
